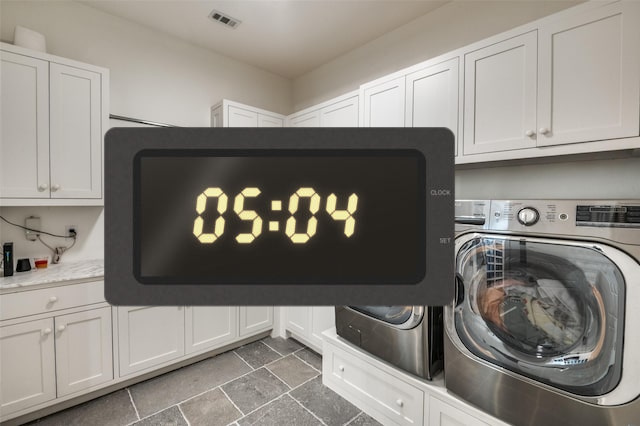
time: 5:04
